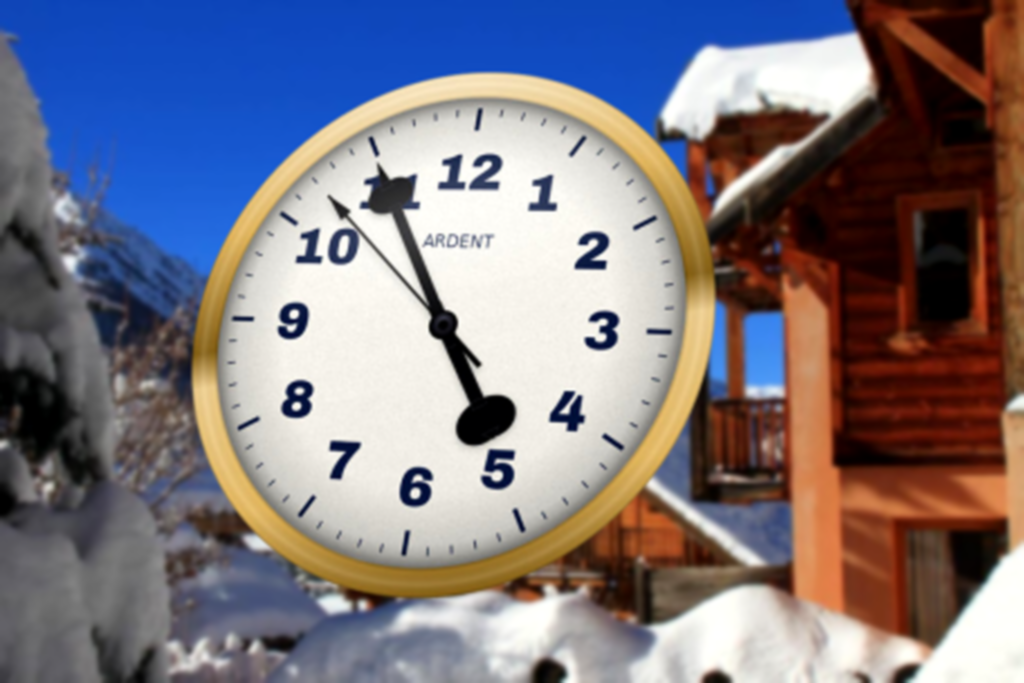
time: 4:54:52
